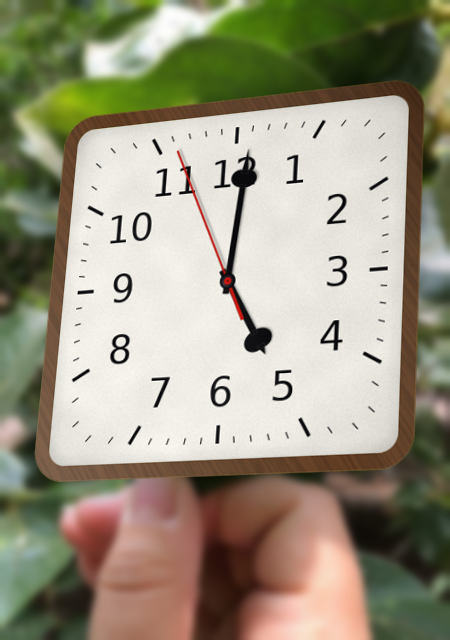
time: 5:00:56
